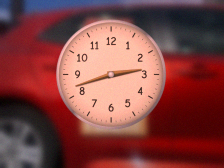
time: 2:42
